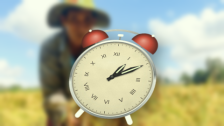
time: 1:10
